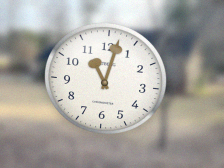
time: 11:02
